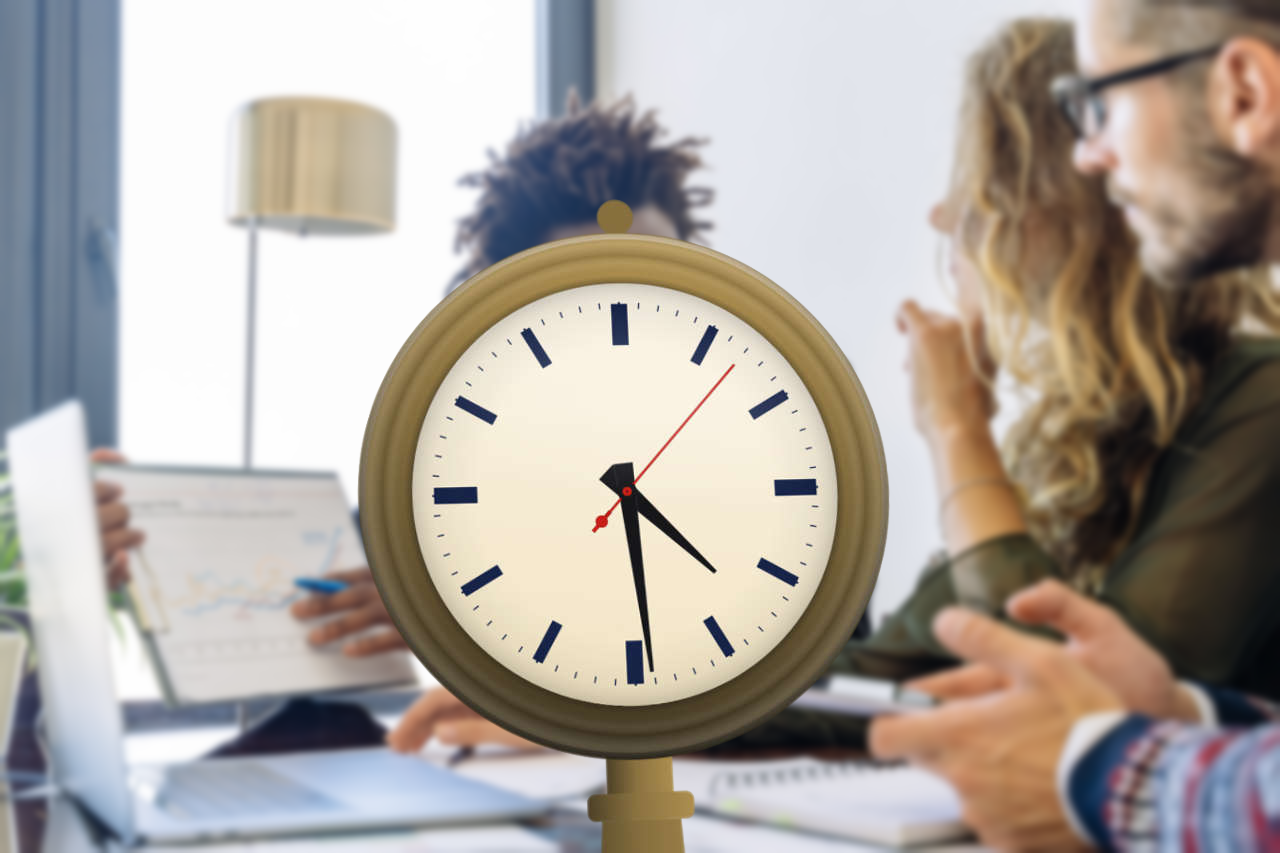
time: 4:29:07
